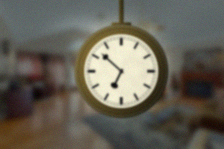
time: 6:52
